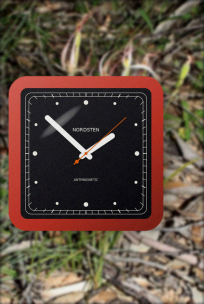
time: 1:52:08
